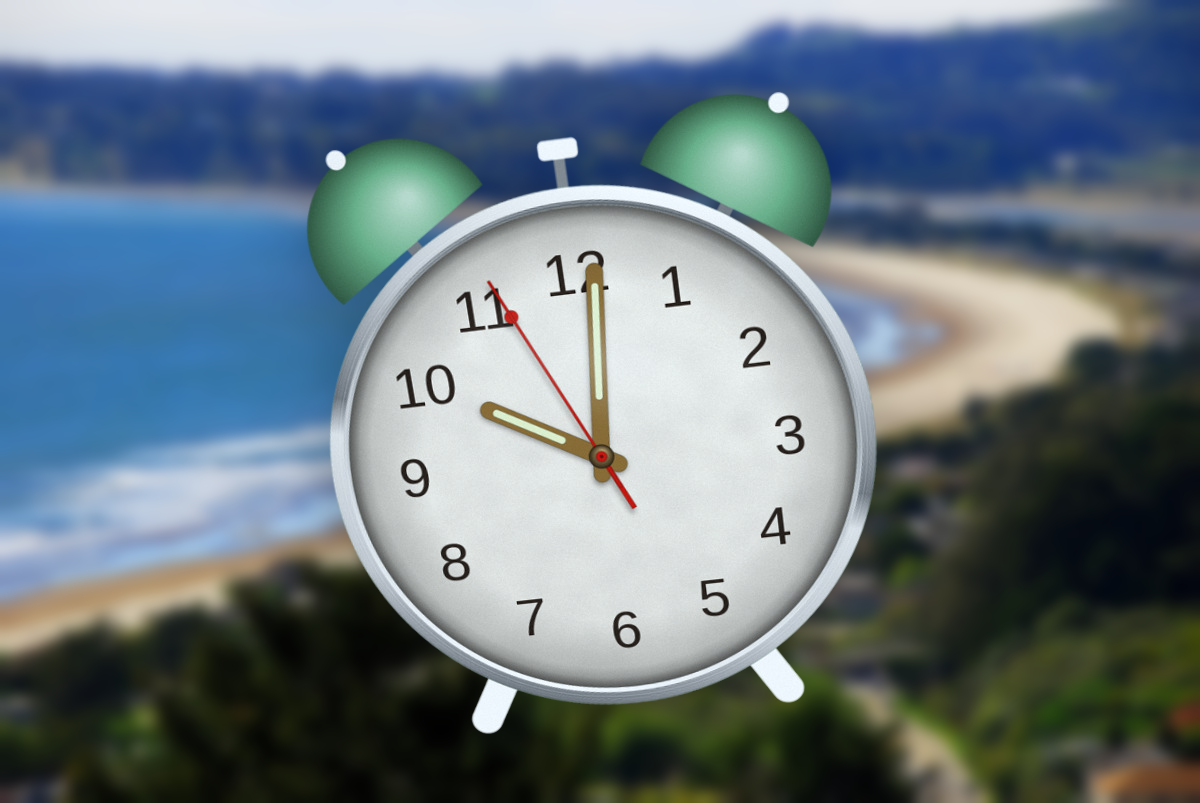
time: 10:00:56
